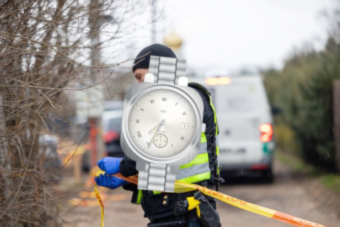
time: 7:34
